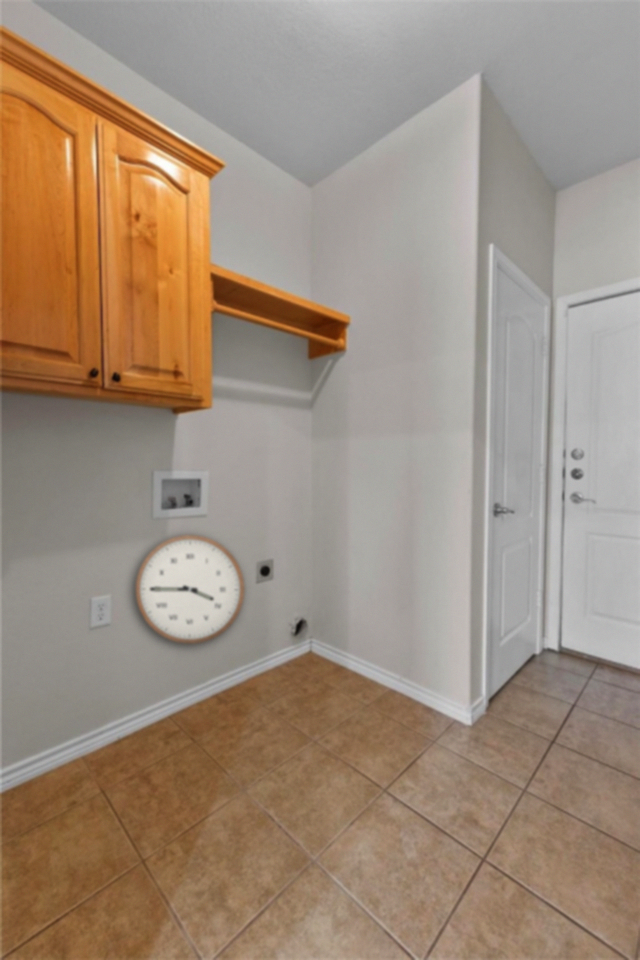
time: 3:45
